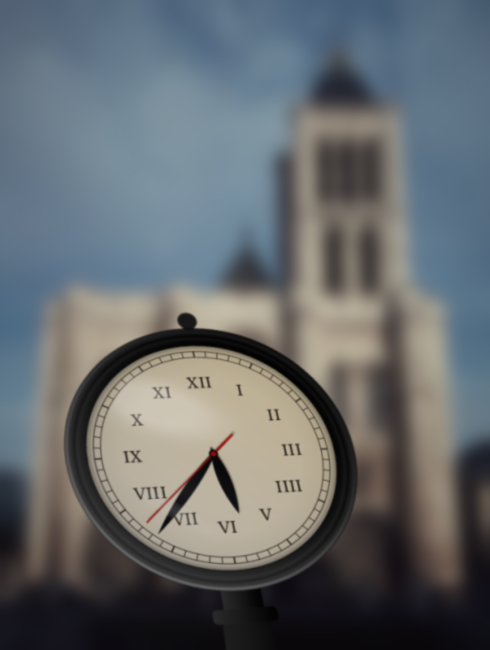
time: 5:36:38
